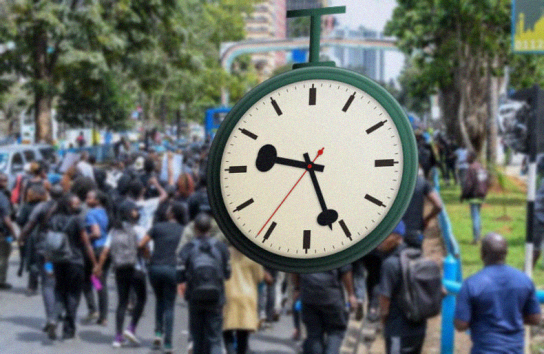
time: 9:26:36
